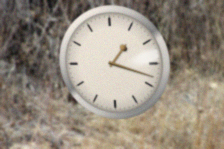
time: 1:18
